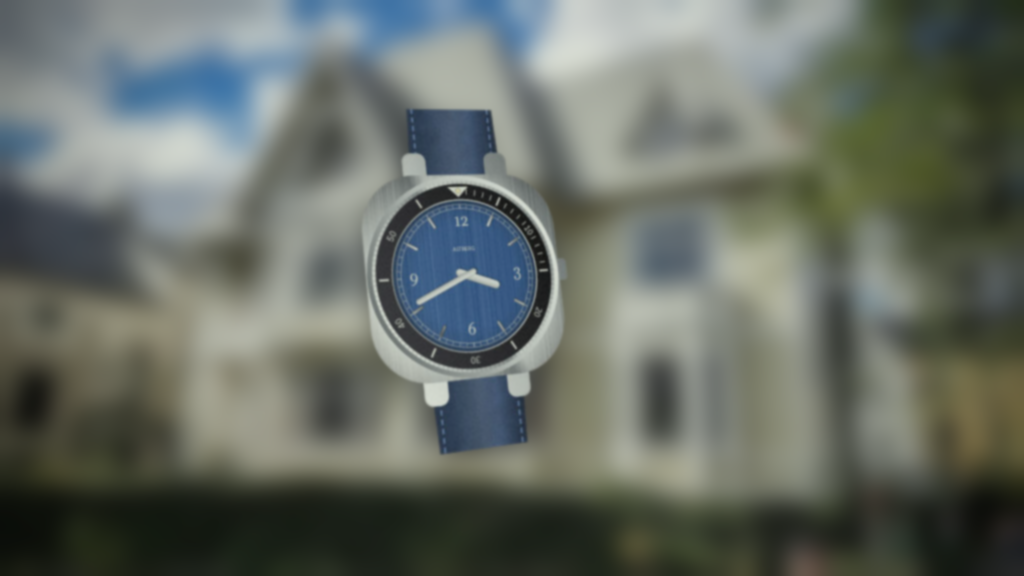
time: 3:41
